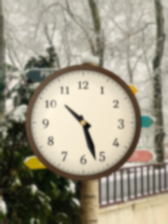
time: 10:27
